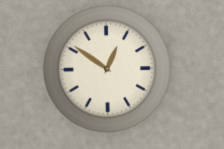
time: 12:51
